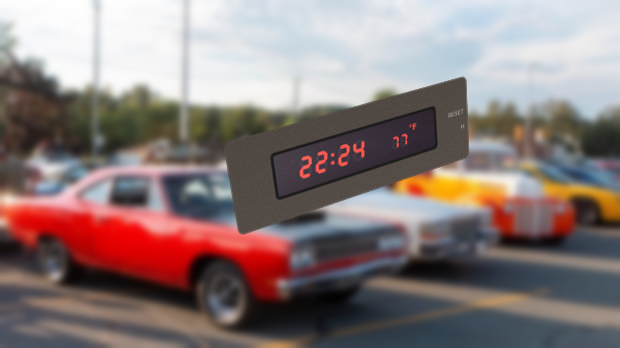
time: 22:24
